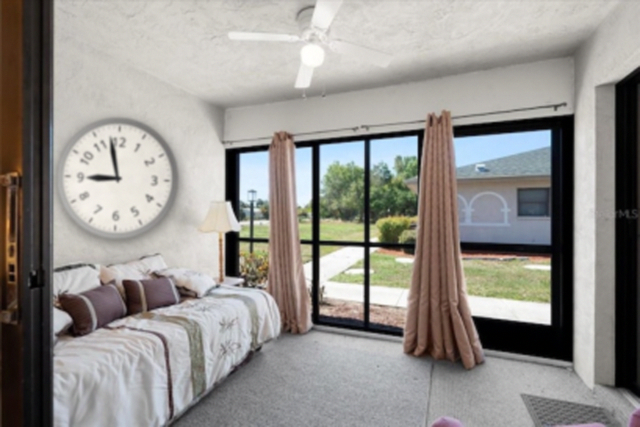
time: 8:58
